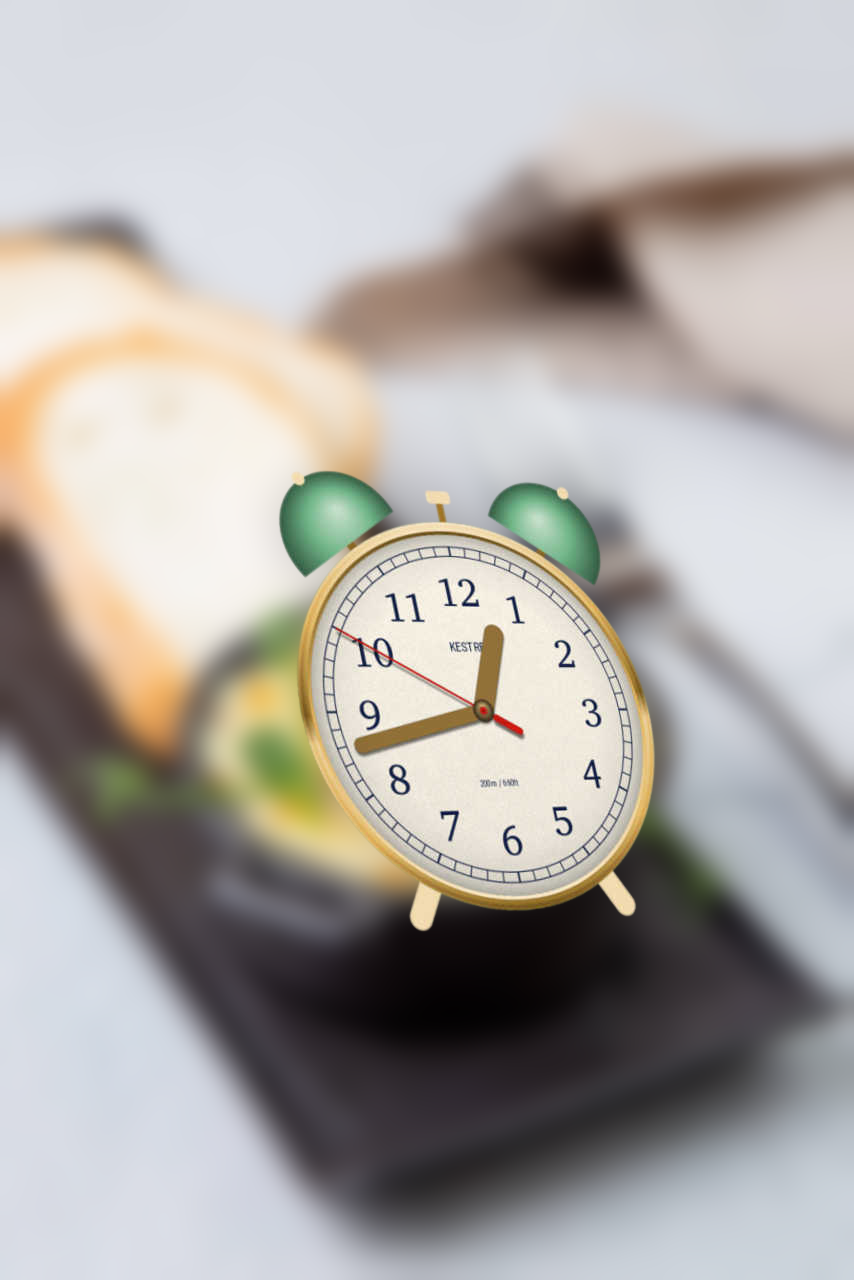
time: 12:42:50
